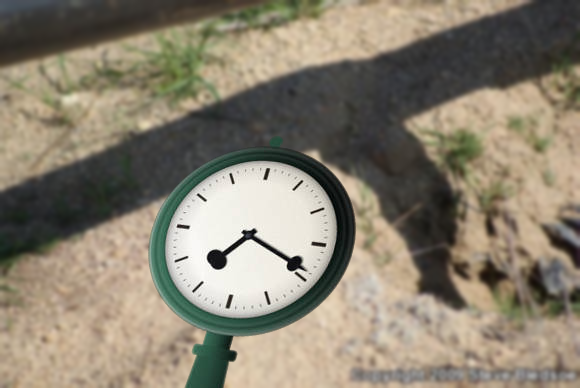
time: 7:19
